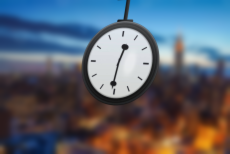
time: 12:31
